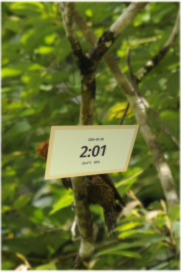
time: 2:01
